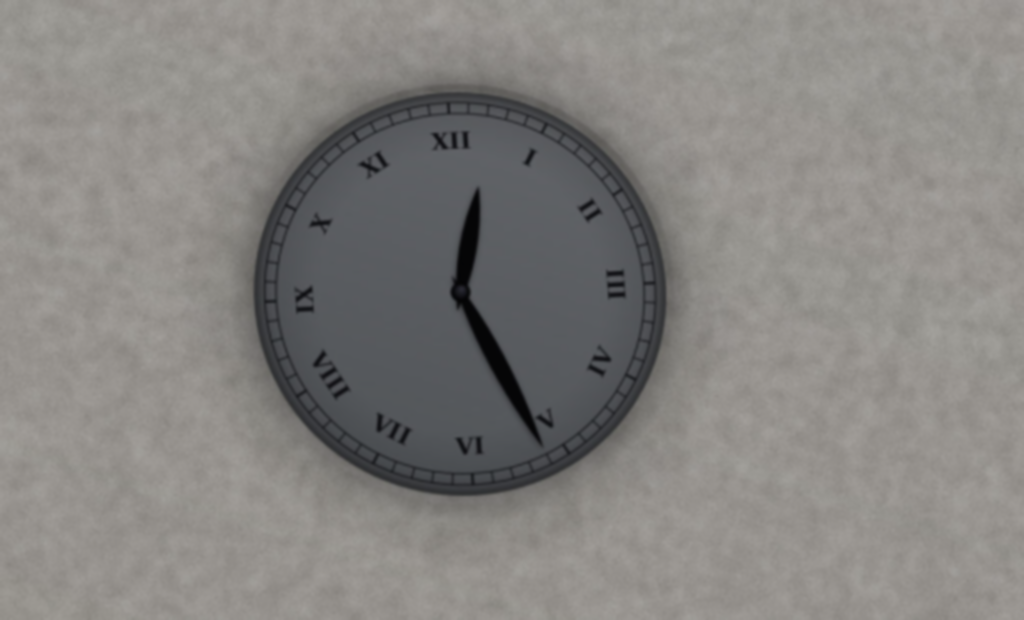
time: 12:26
